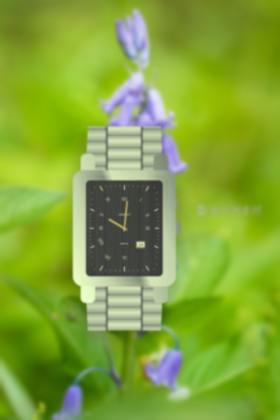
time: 10:01
